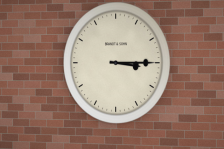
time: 3:15
